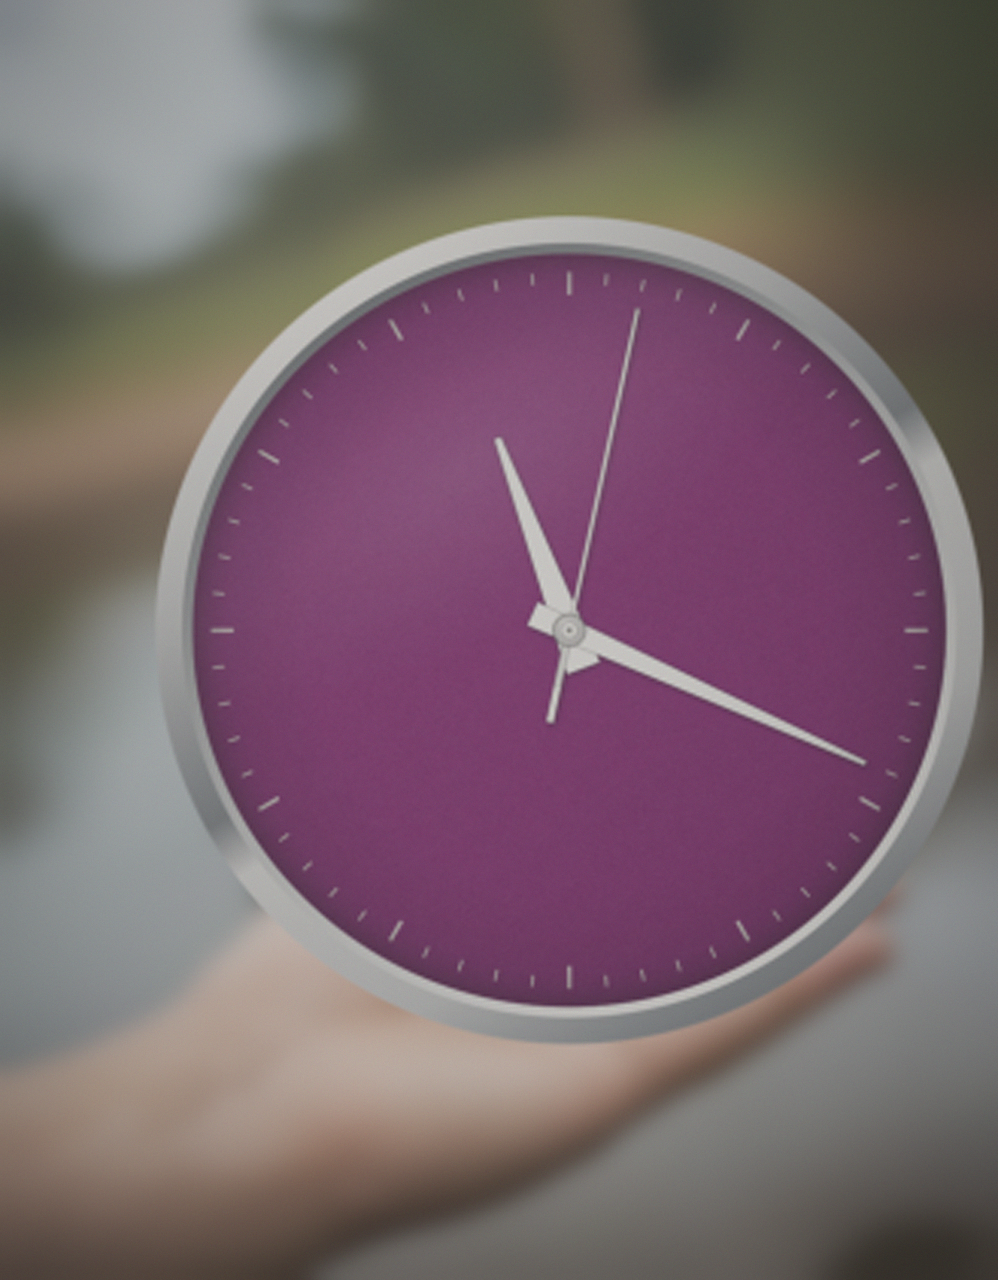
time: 11:19:02
